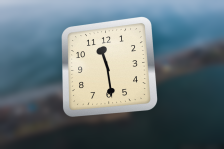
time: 11:29
